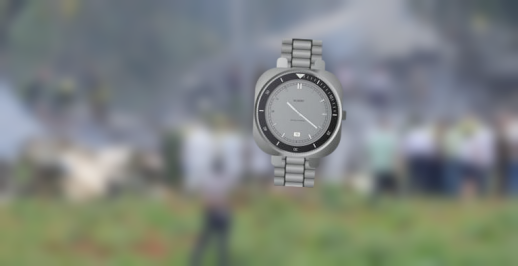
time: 10:21
